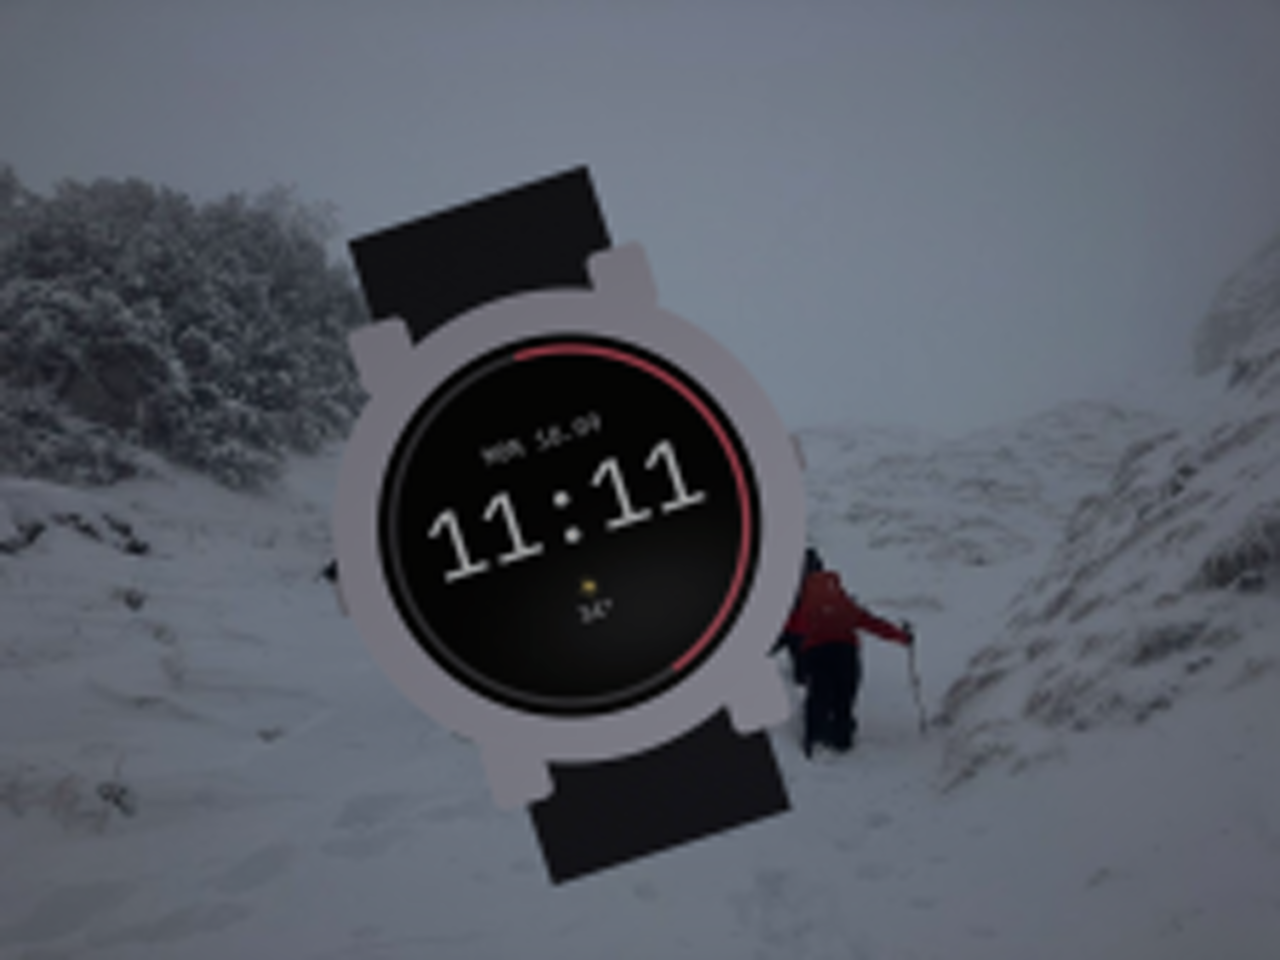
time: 11:11
